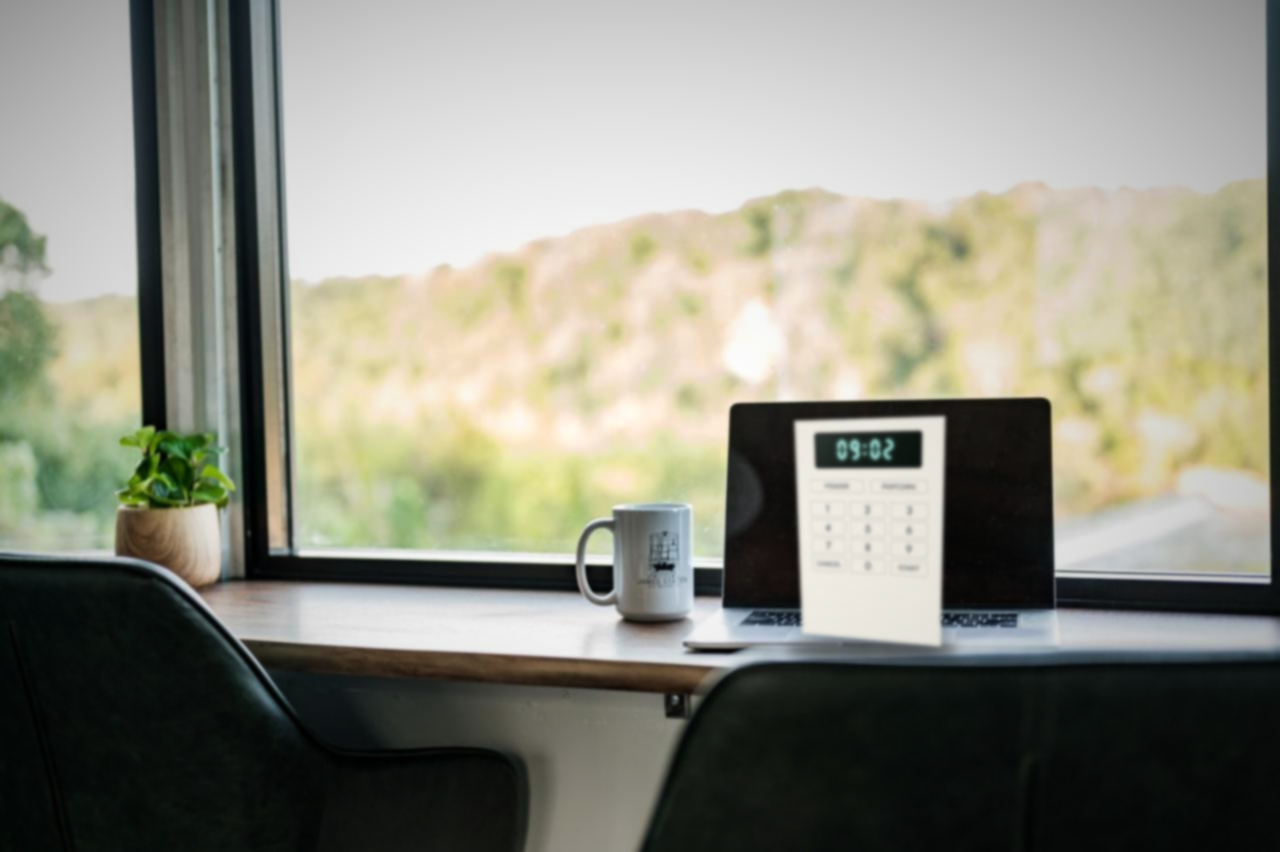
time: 9:02
